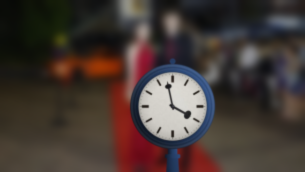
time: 3:58
